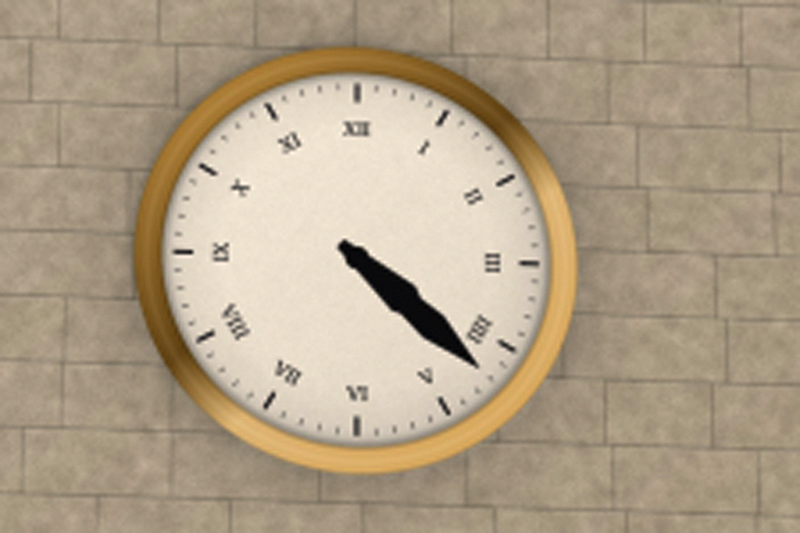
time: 4:22
